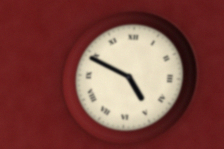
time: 4:49
